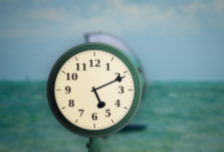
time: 5:11
